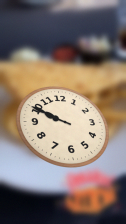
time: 9:50
